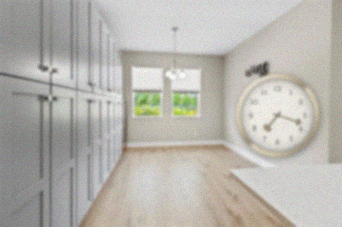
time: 7:18
